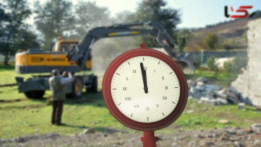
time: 11:59
